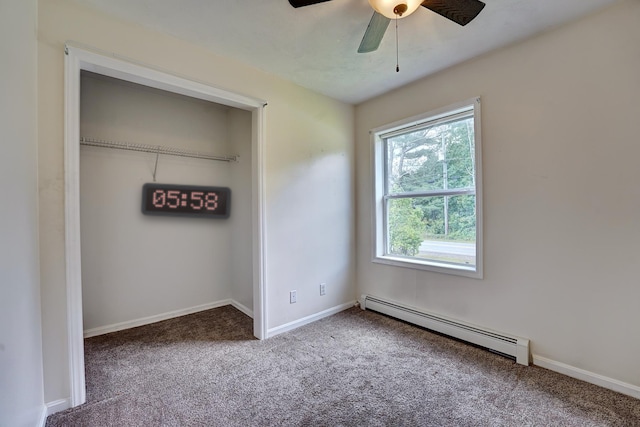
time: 5:58
